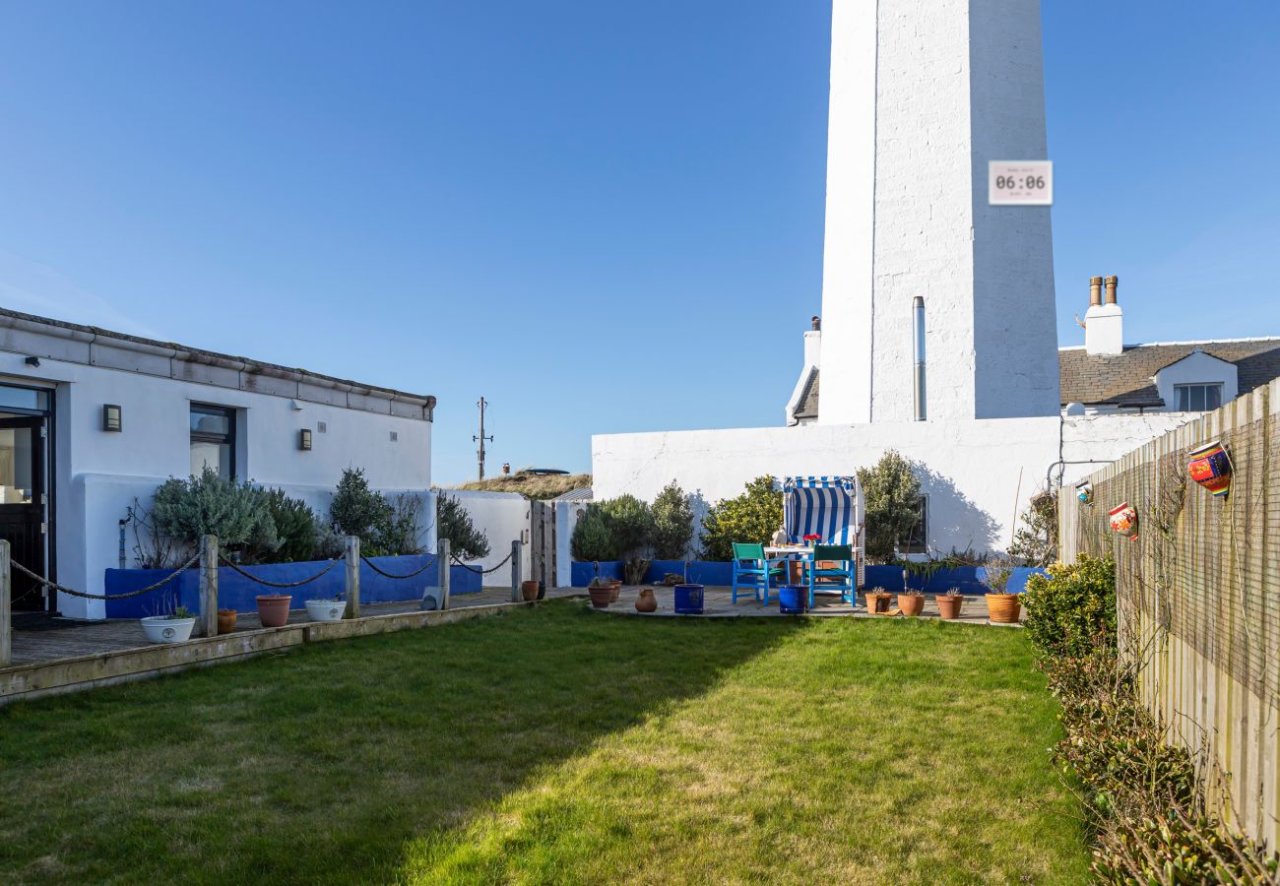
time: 6:06
